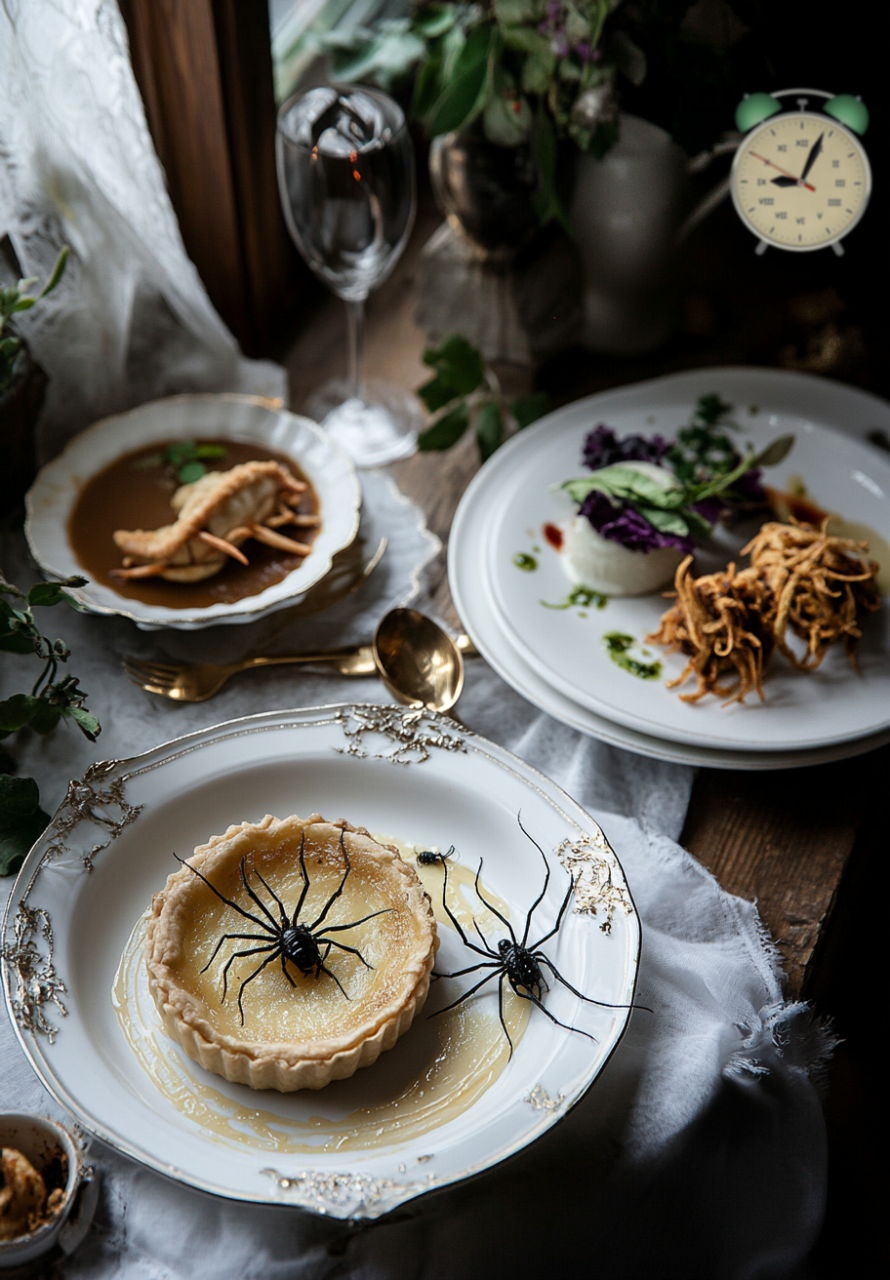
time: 9:03:50
